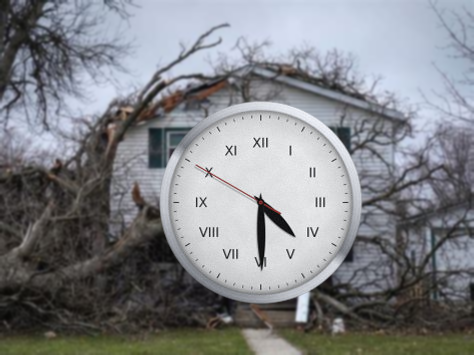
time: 4:29:50
